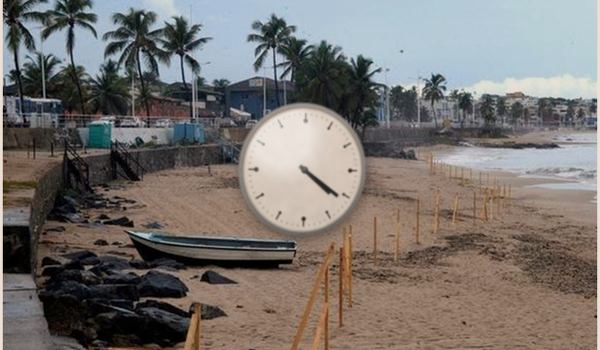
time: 4:21
